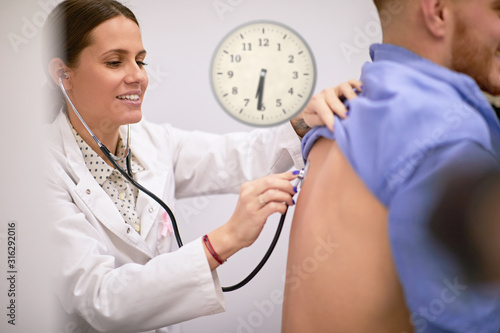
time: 6:31
